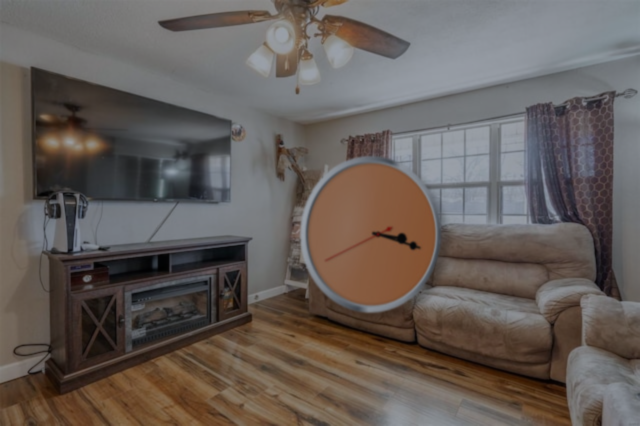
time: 3:17:41
